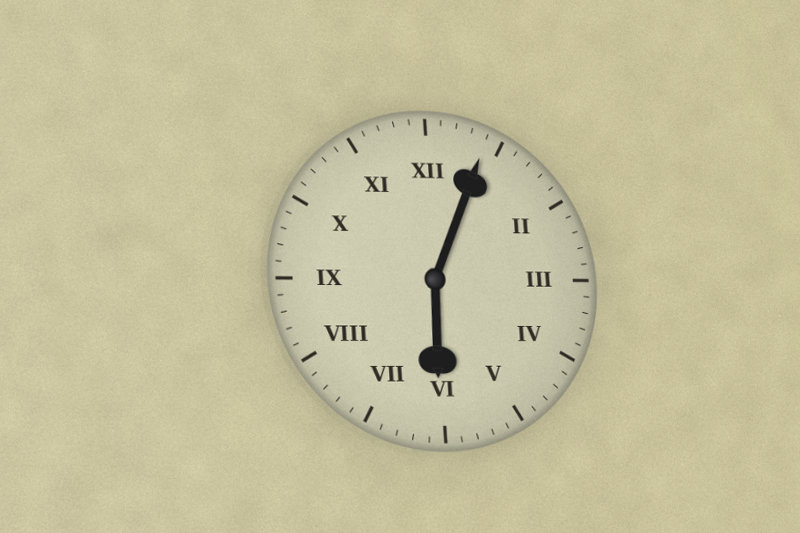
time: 6:04
